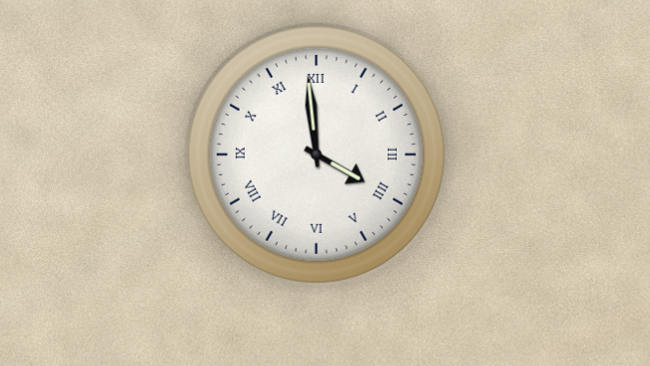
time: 3:59
